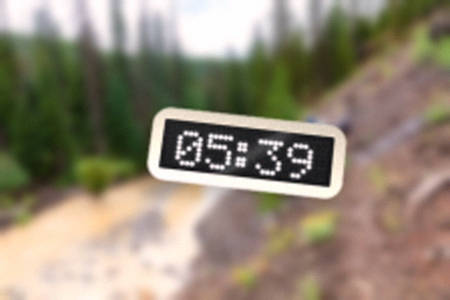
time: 5:39
